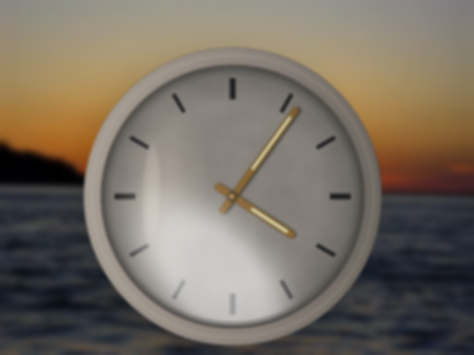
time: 4:06
